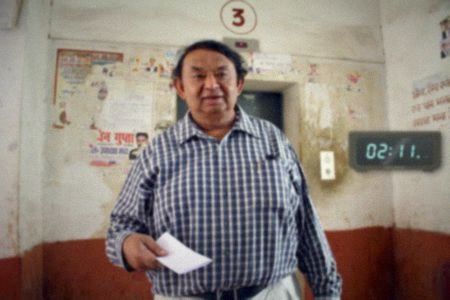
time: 2:11
